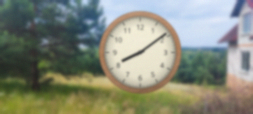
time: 8:09
